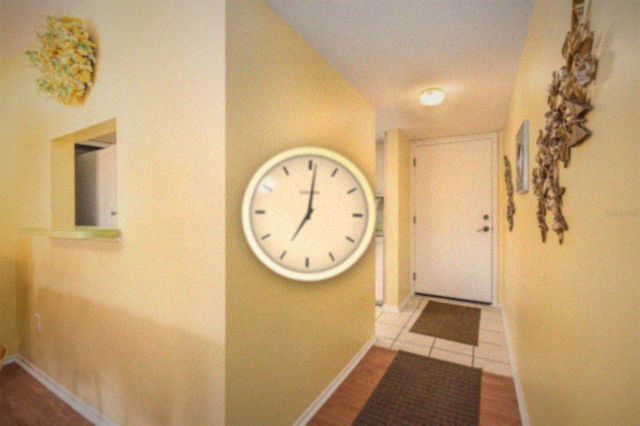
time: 7:01
